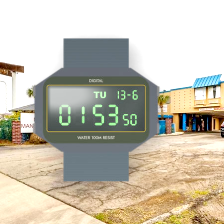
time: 1:53:50
